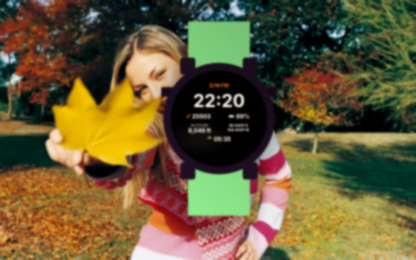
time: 22:20
